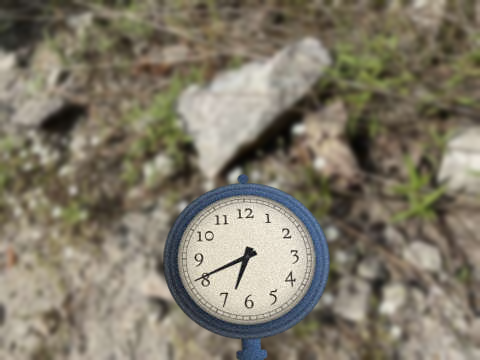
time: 6:41
